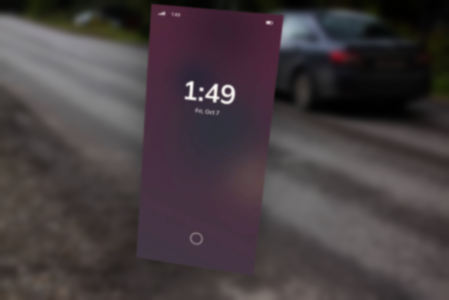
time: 1:49
